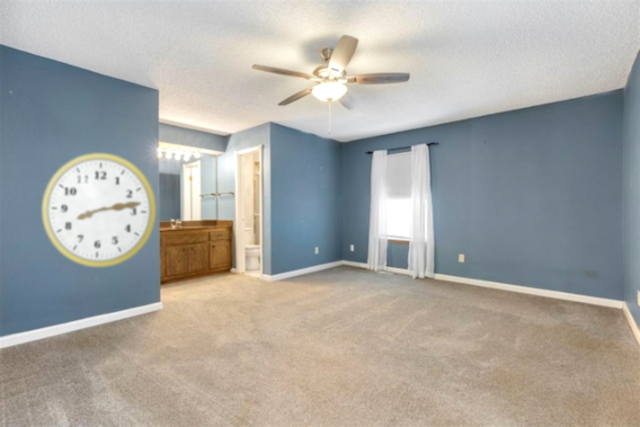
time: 8:13
